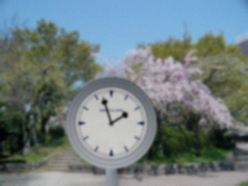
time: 1:57
